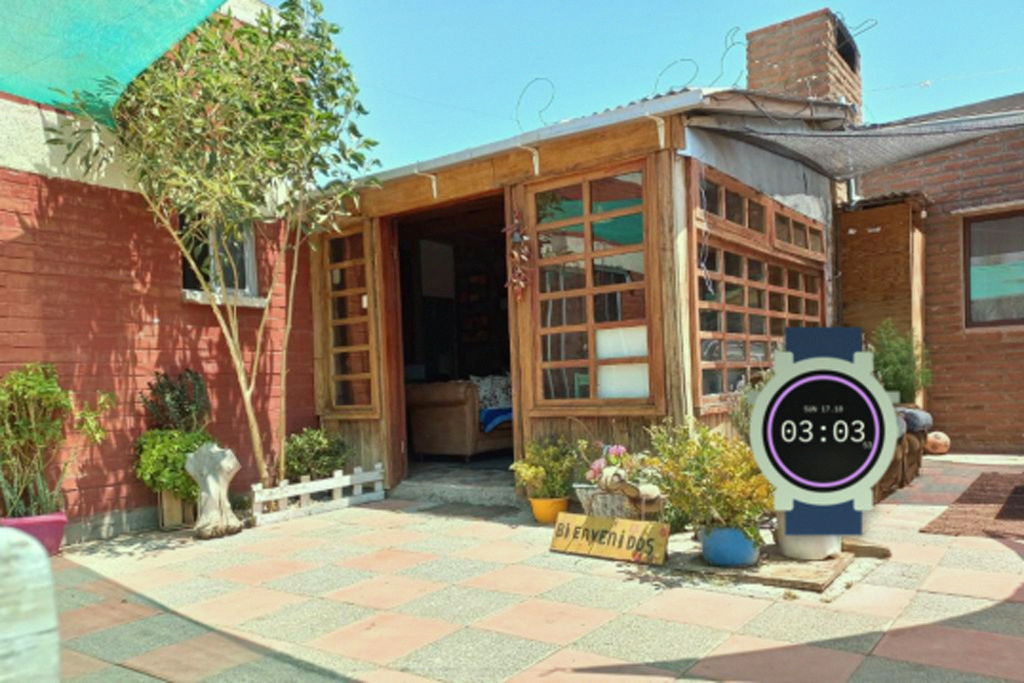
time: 3:03
